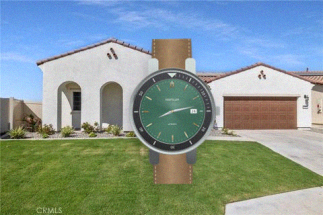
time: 8:13
